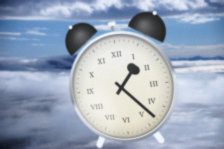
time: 1:23
